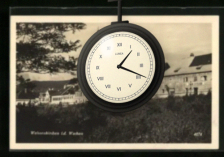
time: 1:19
